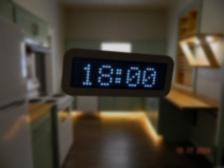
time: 18:00
